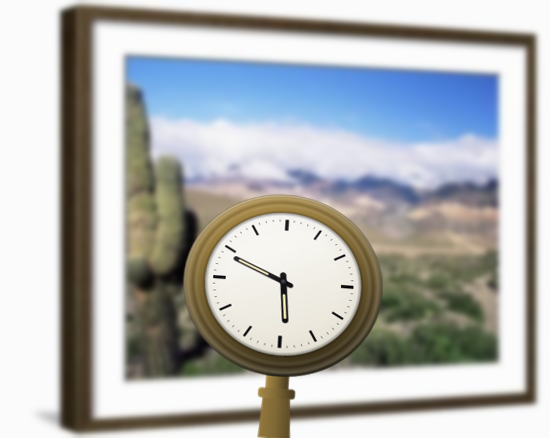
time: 5:49
